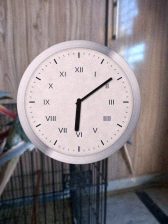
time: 6:09
